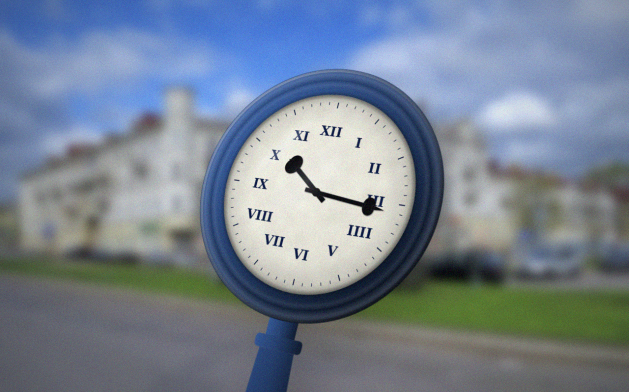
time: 10:16
